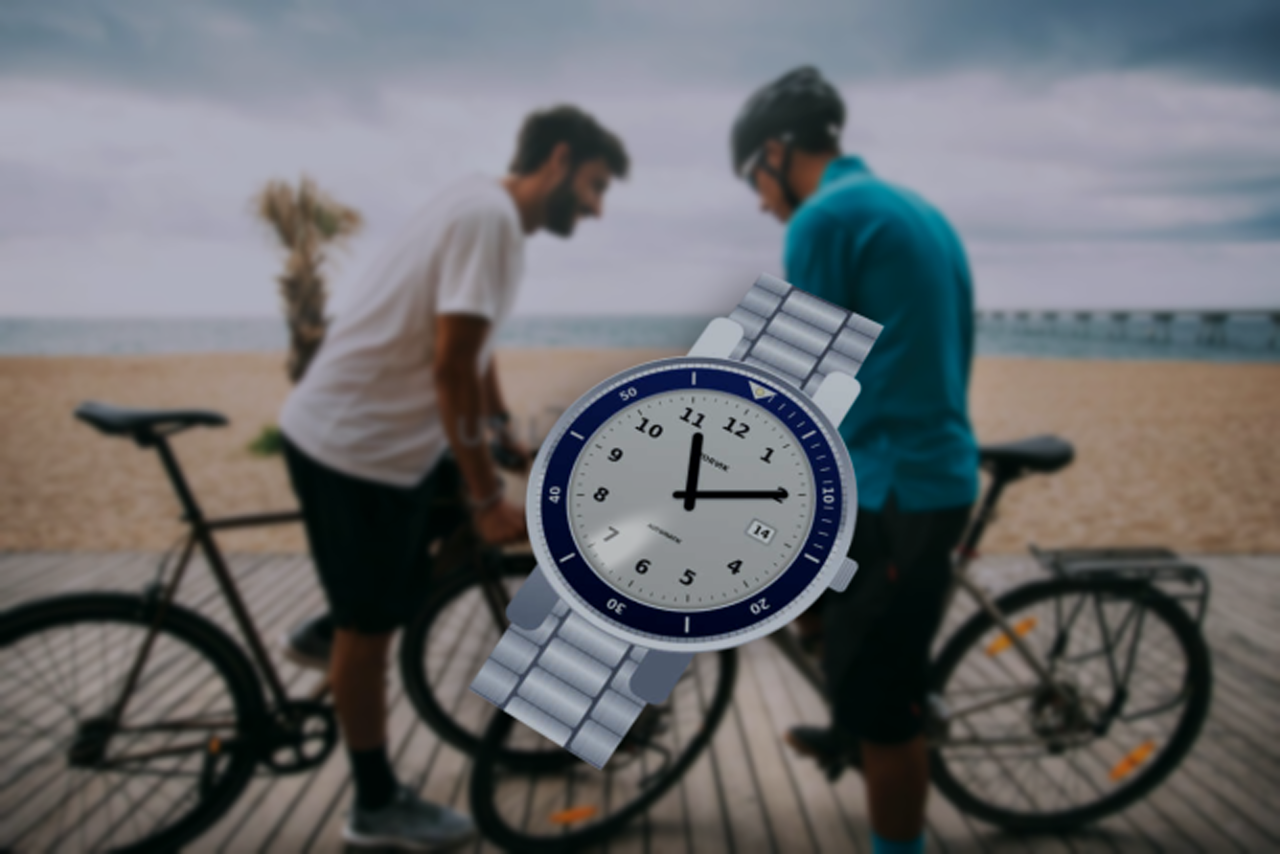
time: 11:10
